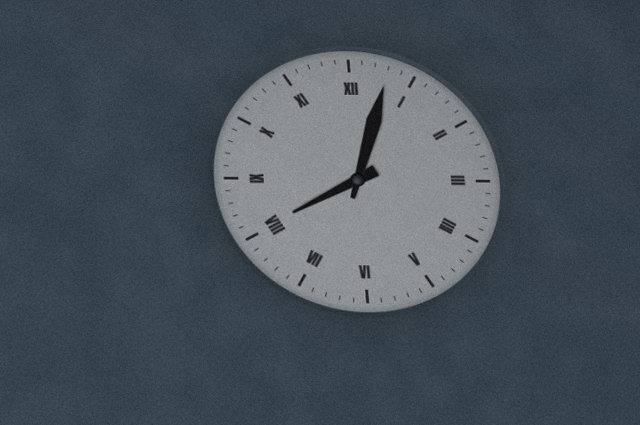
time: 8:03
